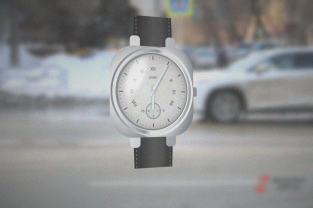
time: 6:05
